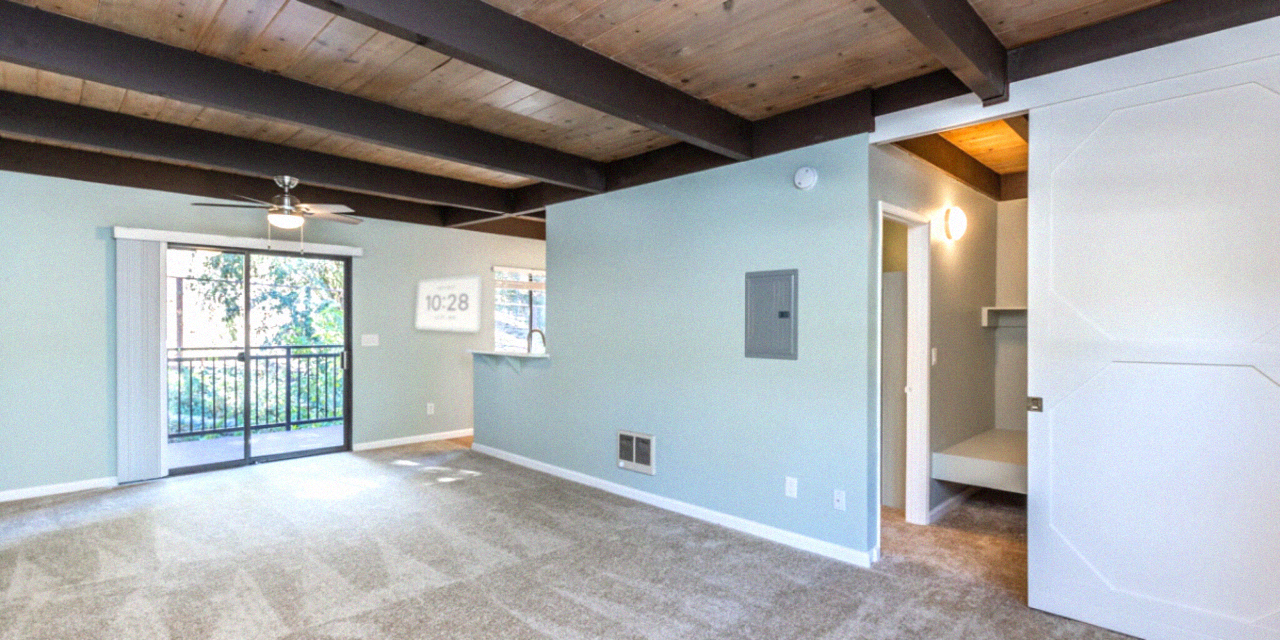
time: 10:28
